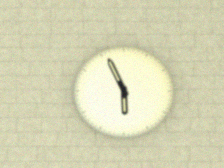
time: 5:56
